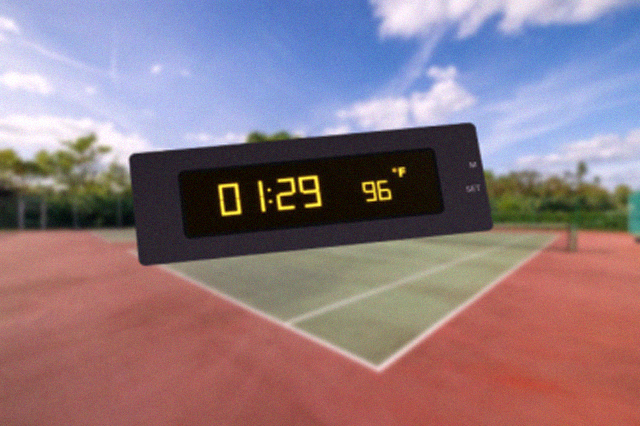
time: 1:29
